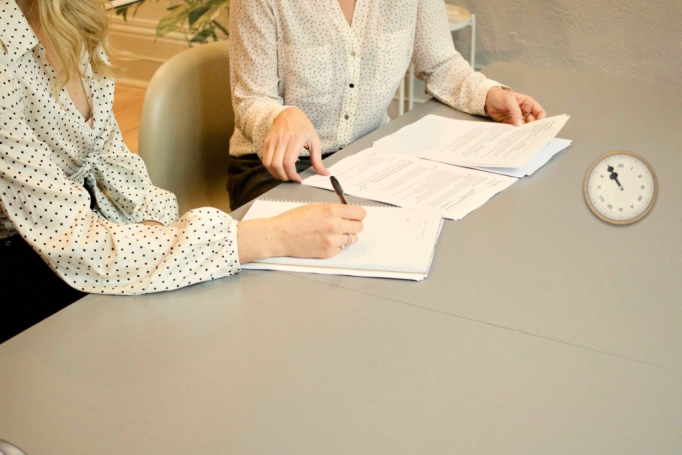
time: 10:55
